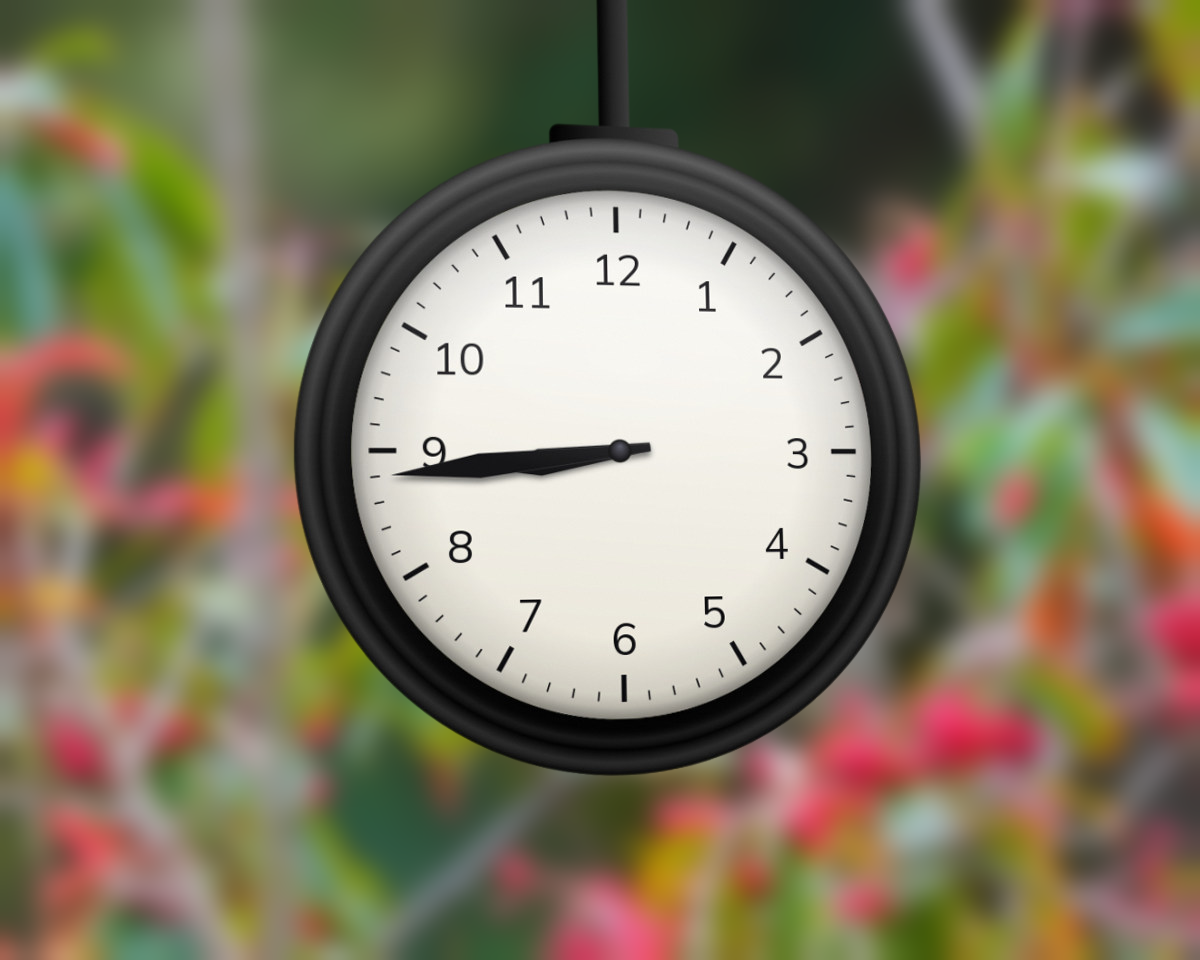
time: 8:44
